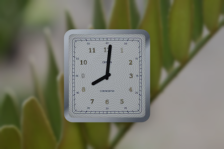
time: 8:01
